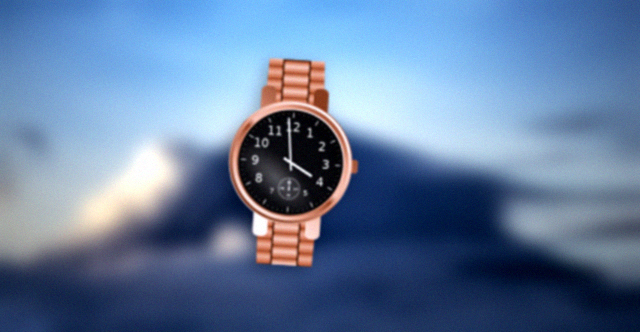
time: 3:59
